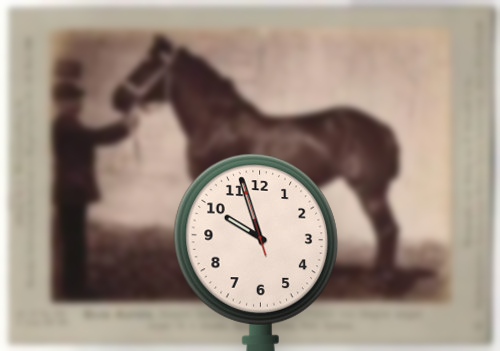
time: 9:56:57
